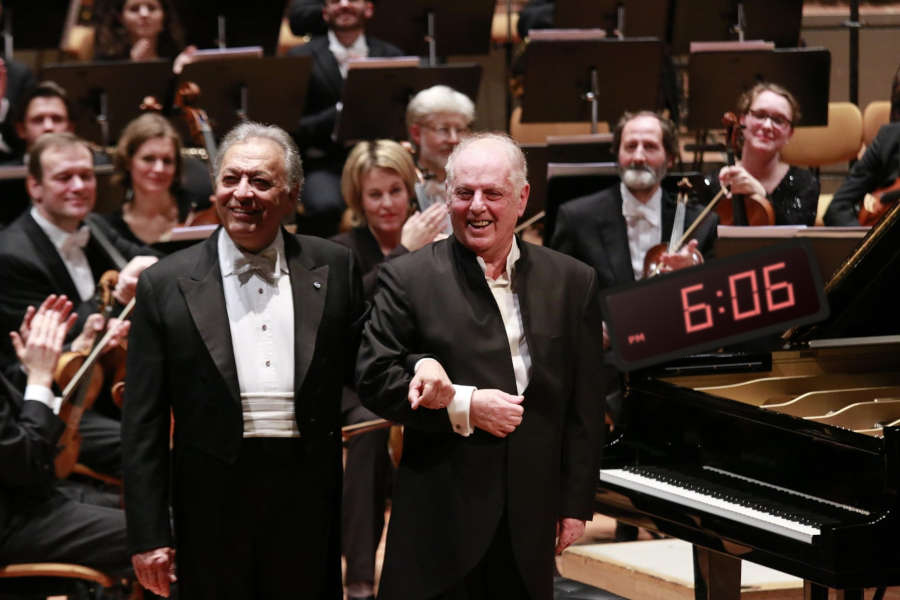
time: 6:06
